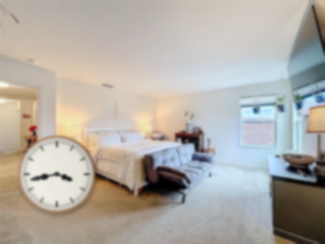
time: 3:43
